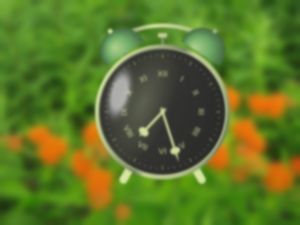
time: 7:27
